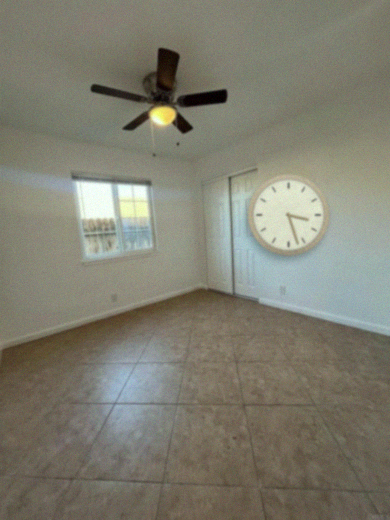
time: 3:27
